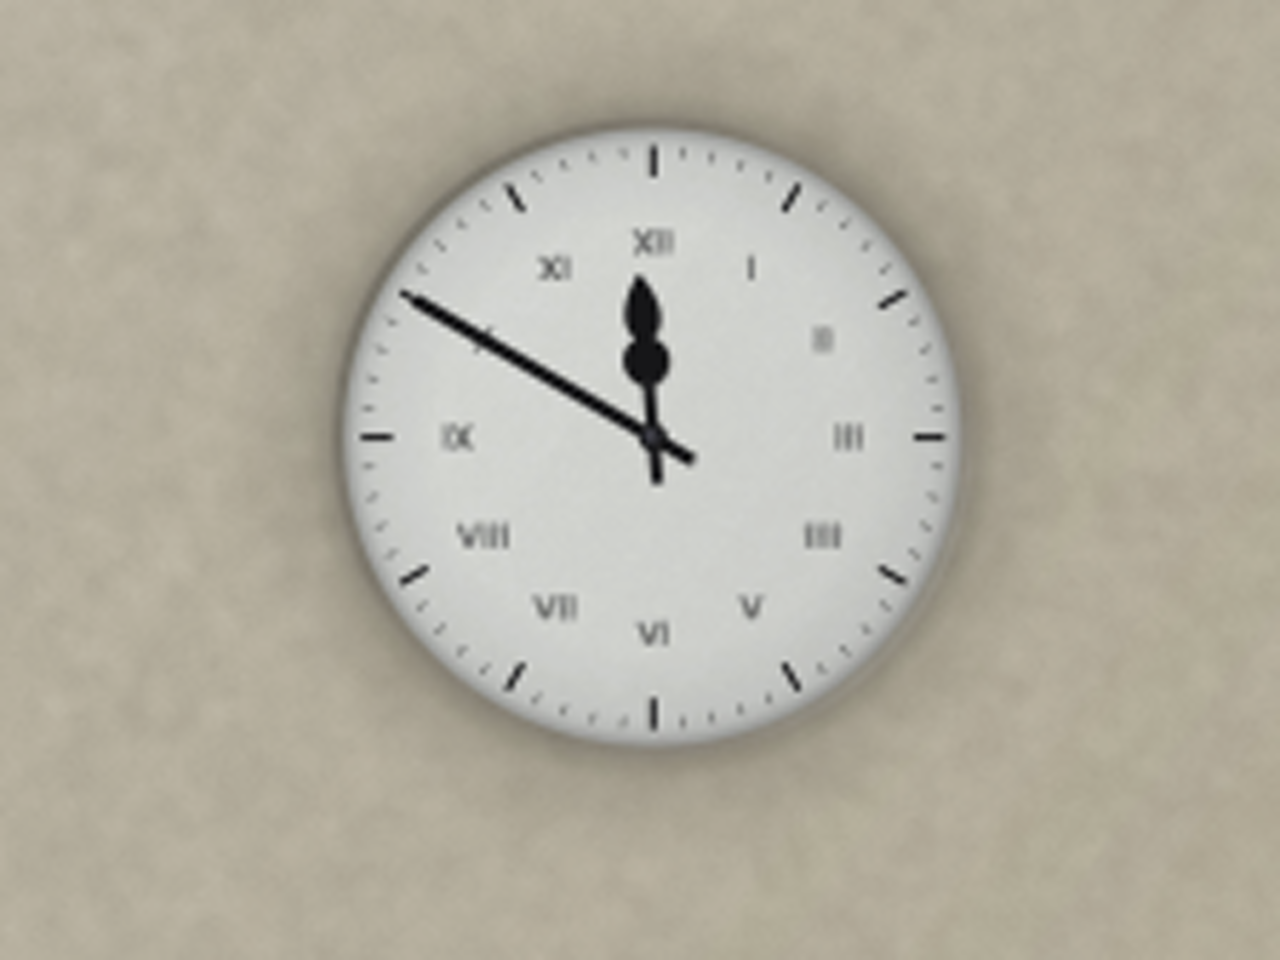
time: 11:50
